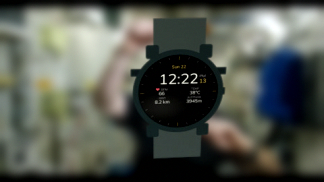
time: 12:22
